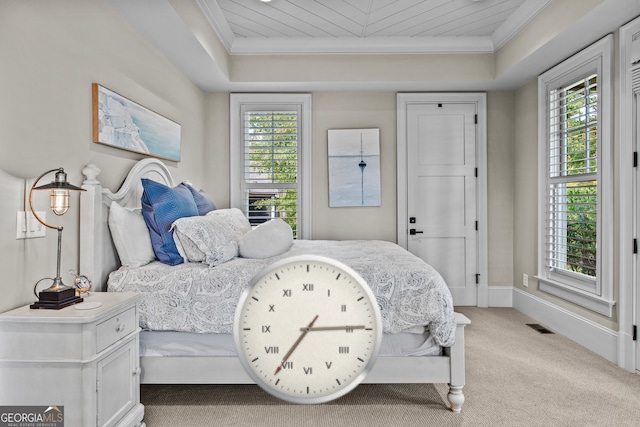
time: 7:14:36
